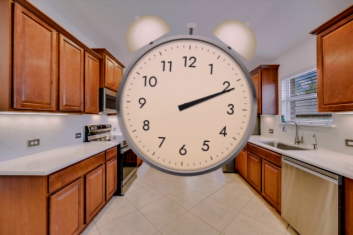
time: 2:11
